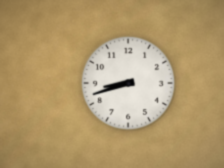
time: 8:42
